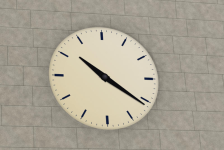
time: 10:21
